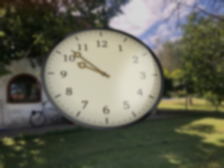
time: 9:52
